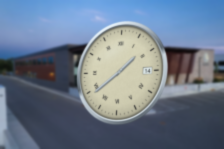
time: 1:39
